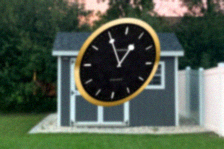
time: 12:55
